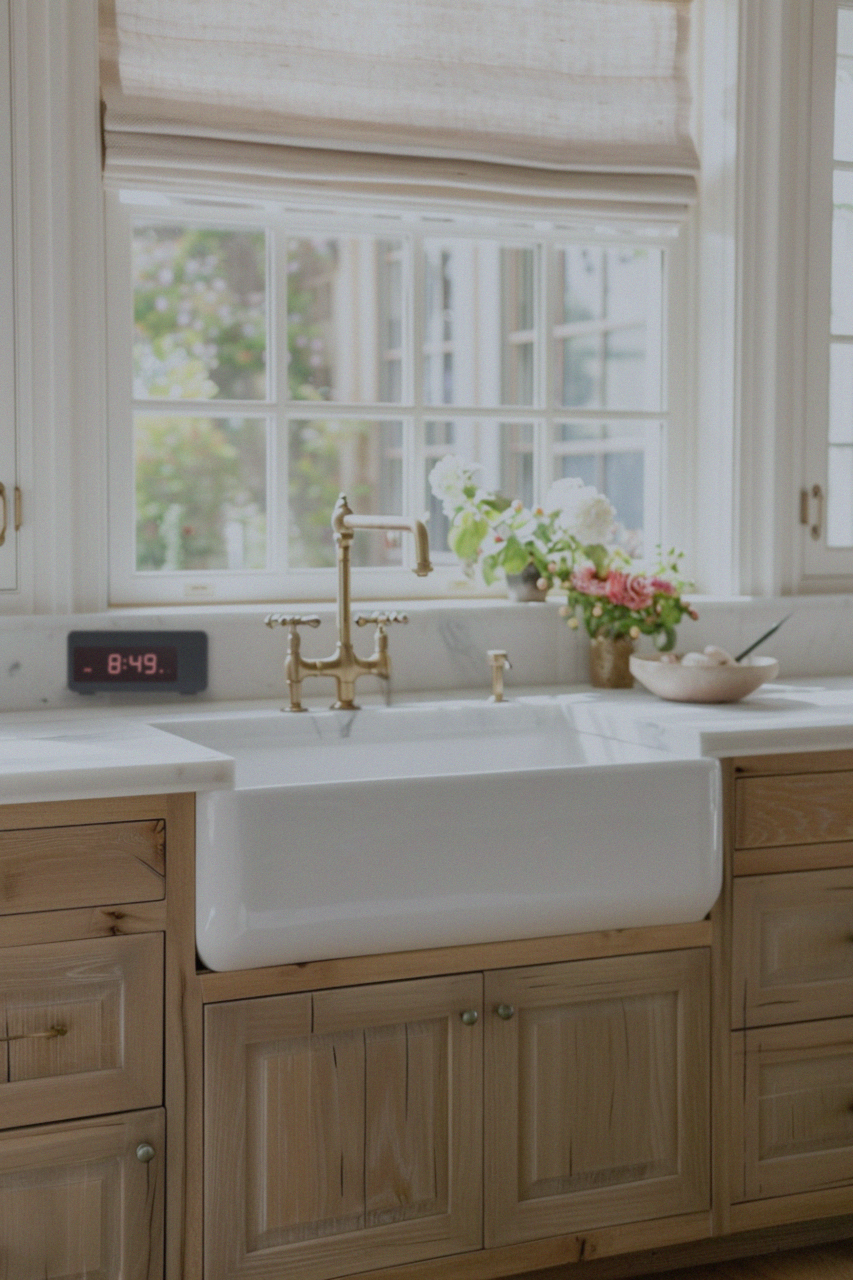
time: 8:49
